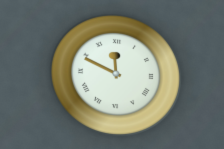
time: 11:49
